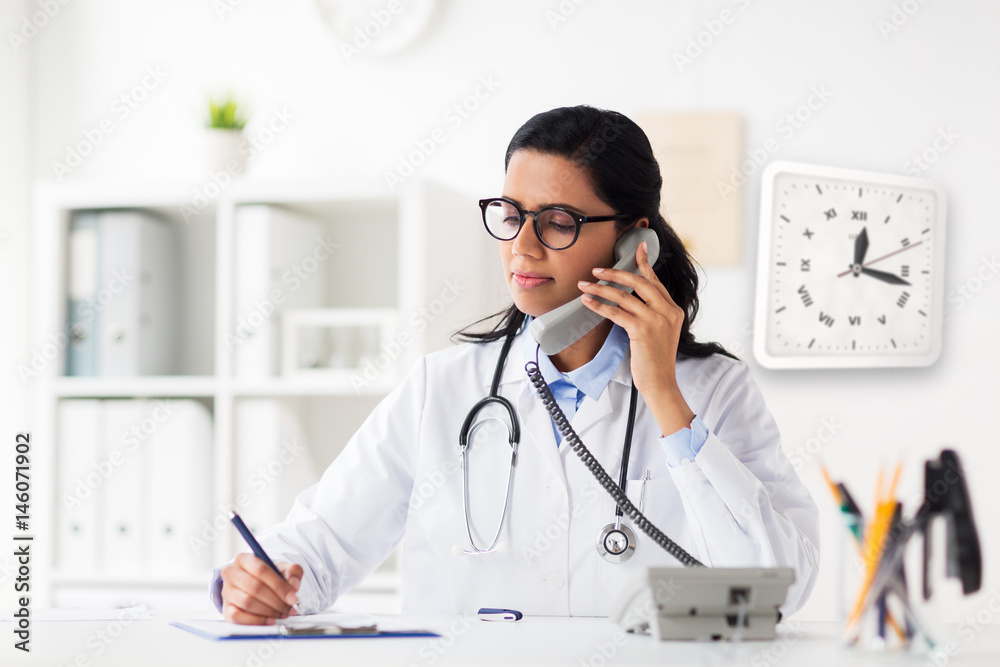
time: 12:17:11
